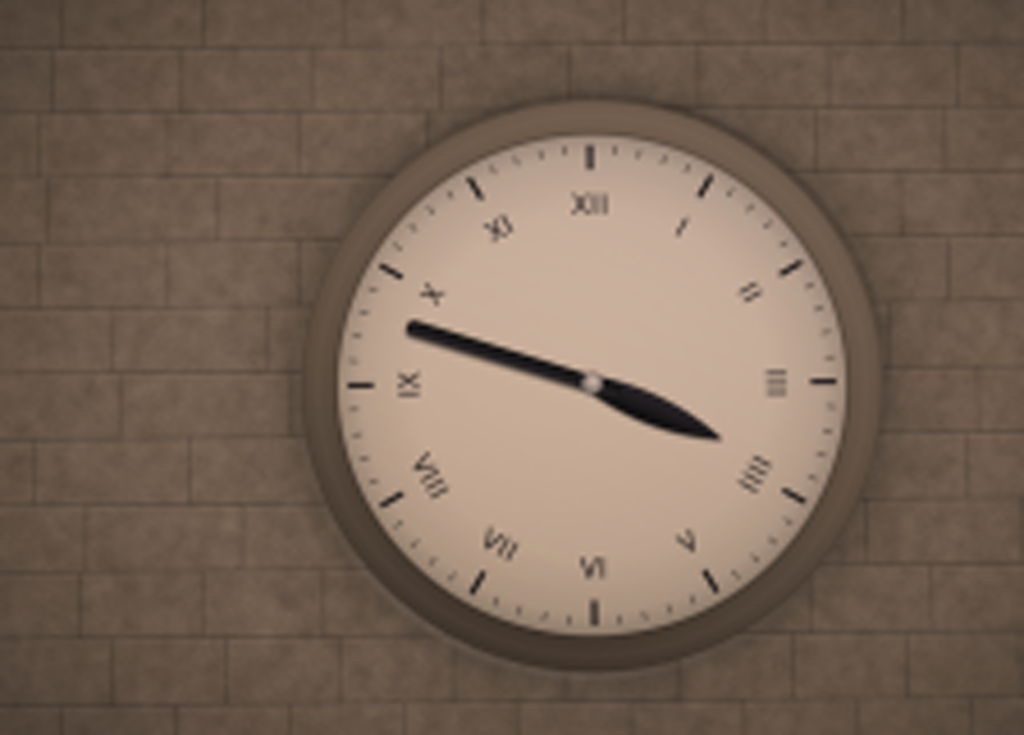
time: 3:48
